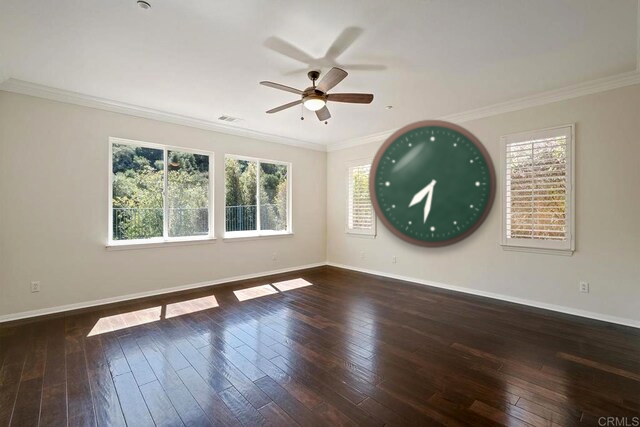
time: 7:32
